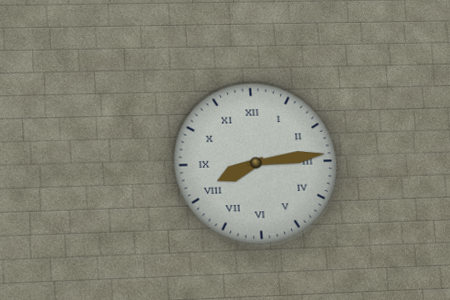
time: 8:14
